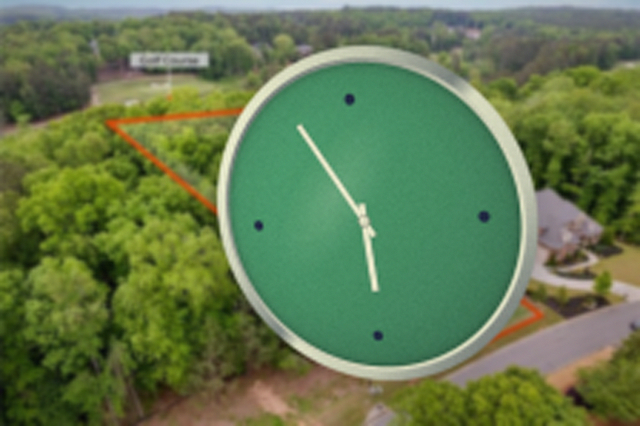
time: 5:55
